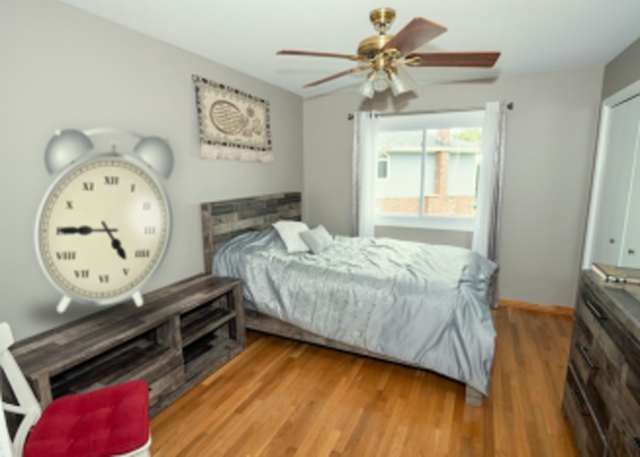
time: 4:45
